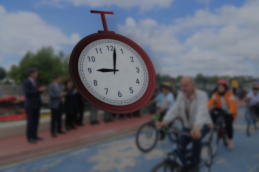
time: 9:02
